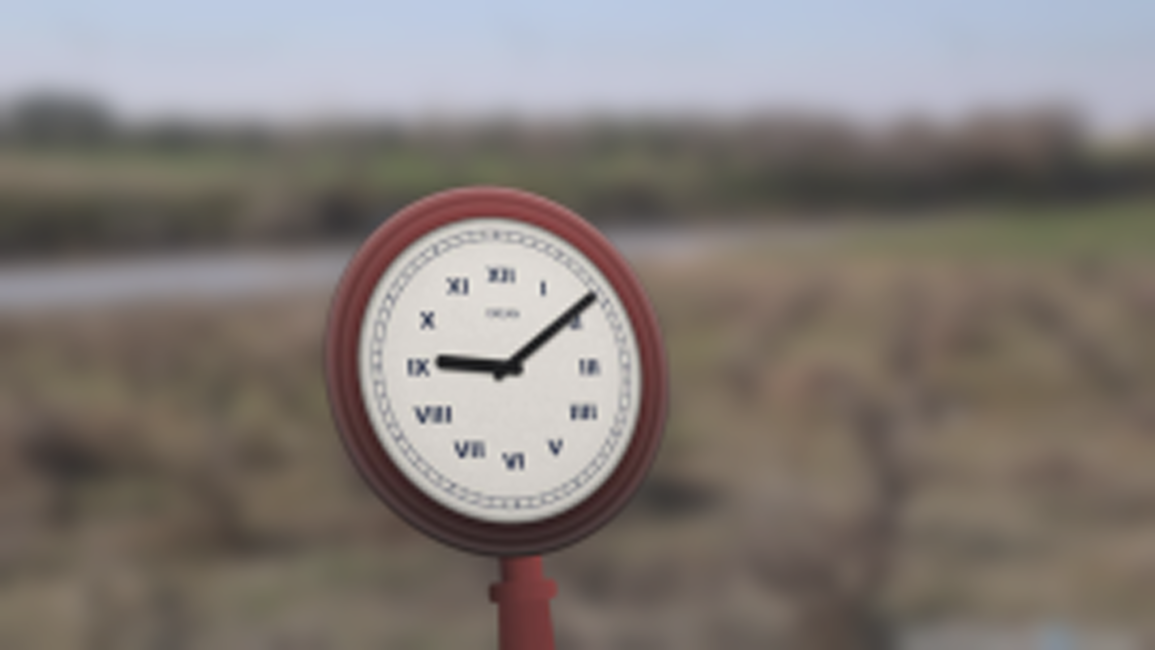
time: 9:09
